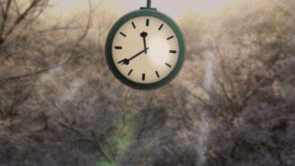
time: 11:39
